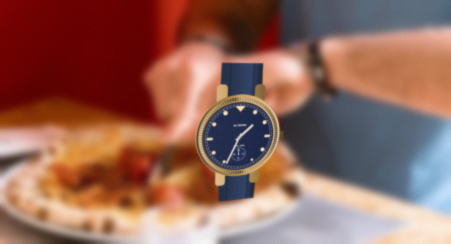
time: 1:34
